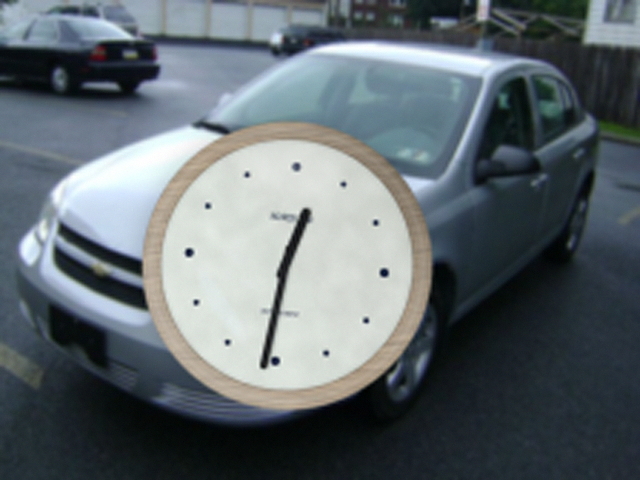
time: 12:31
